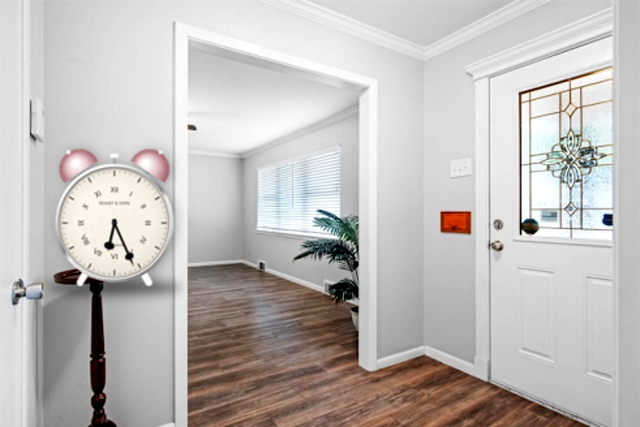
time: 6:26
